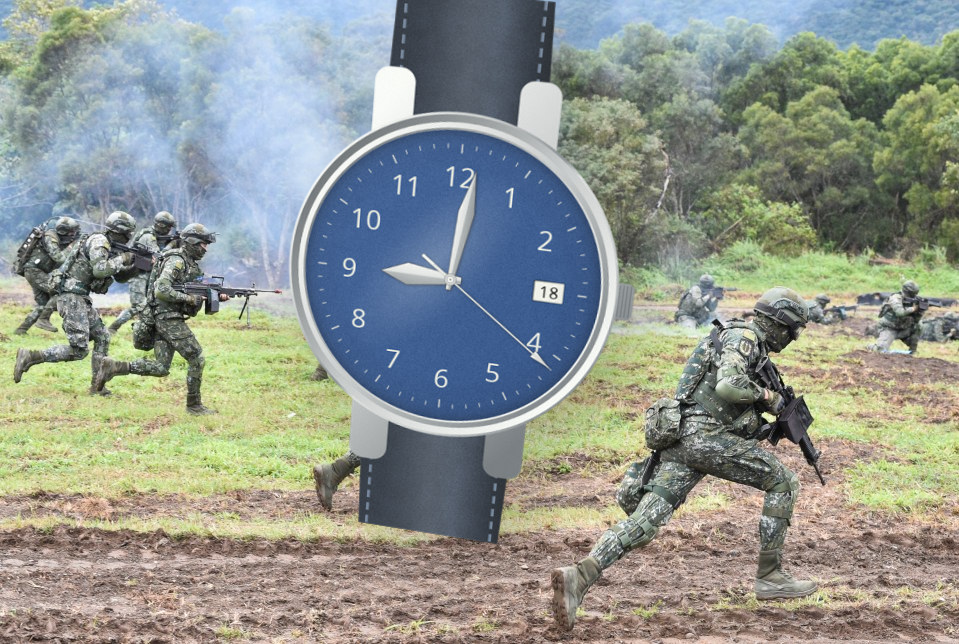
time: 9:01:21
